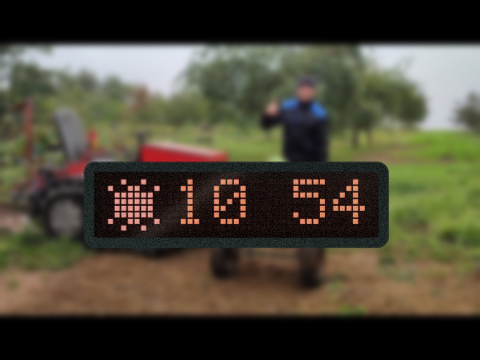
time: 10:54
